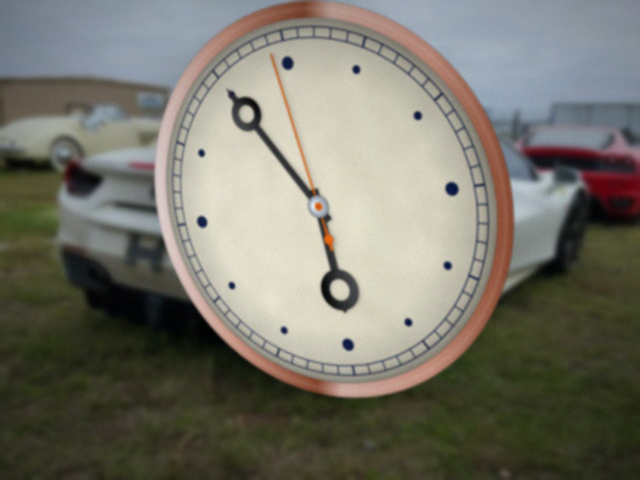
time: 5:54:59
